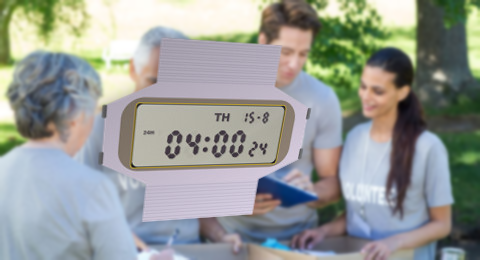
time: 4:00:24
